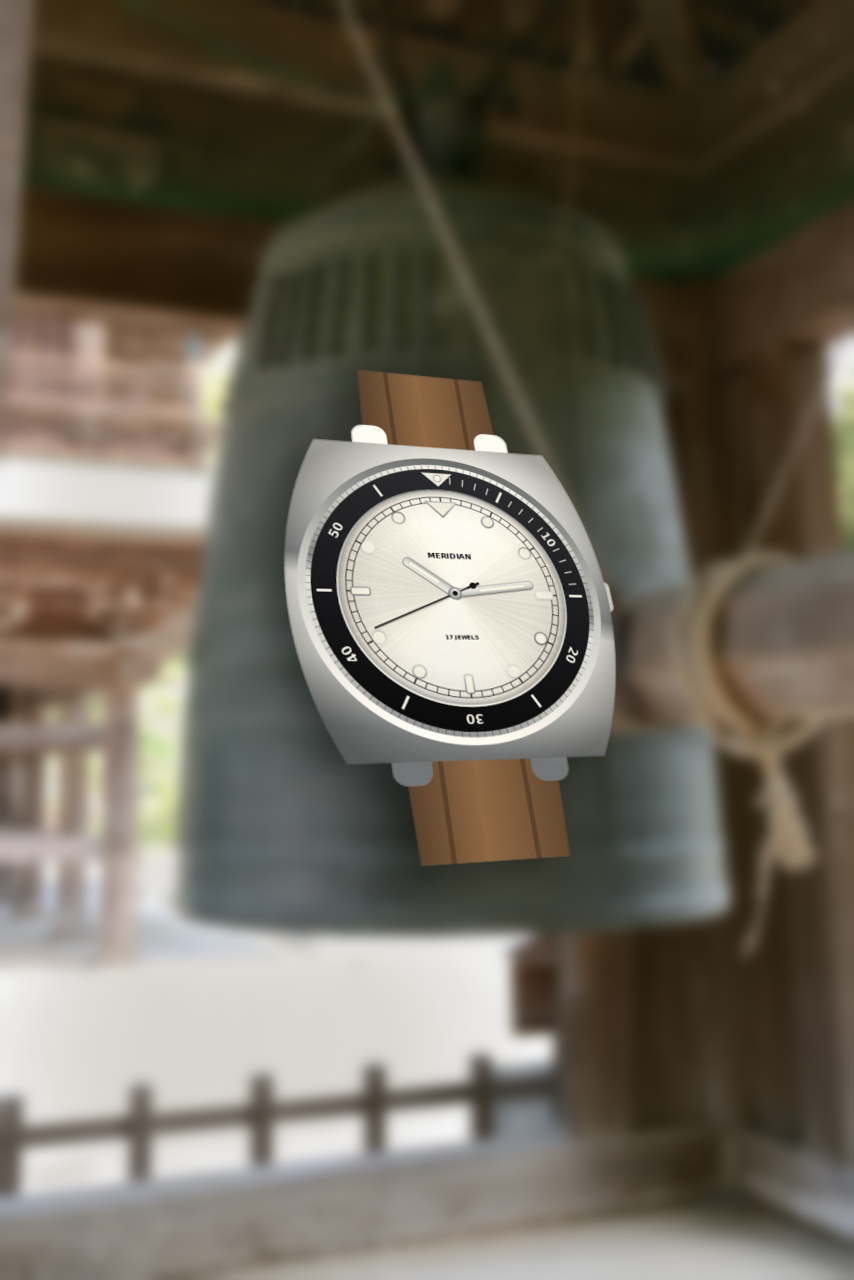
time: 10:13:41
